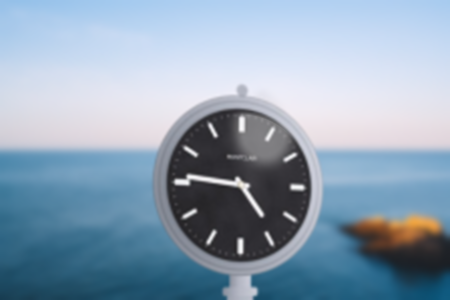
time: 4:46
